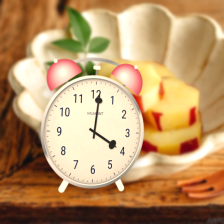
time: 4:01
